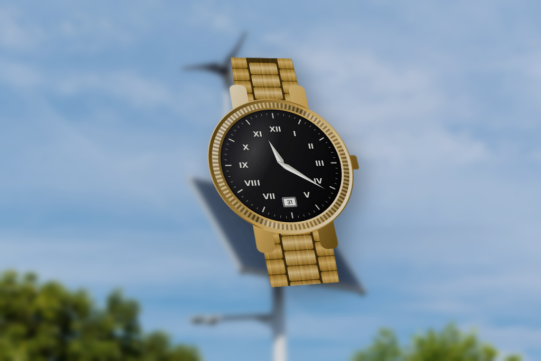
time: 11:21
